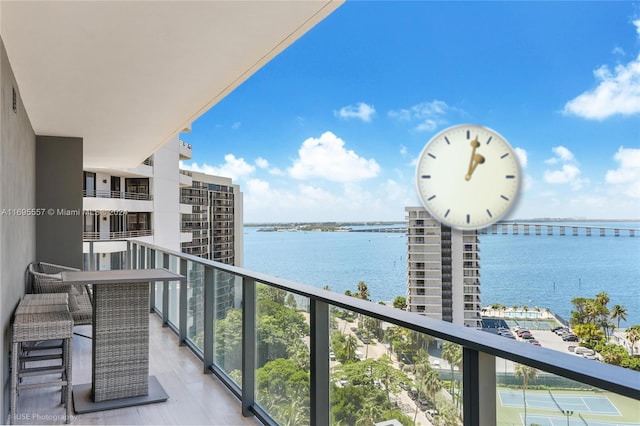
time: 1:02
